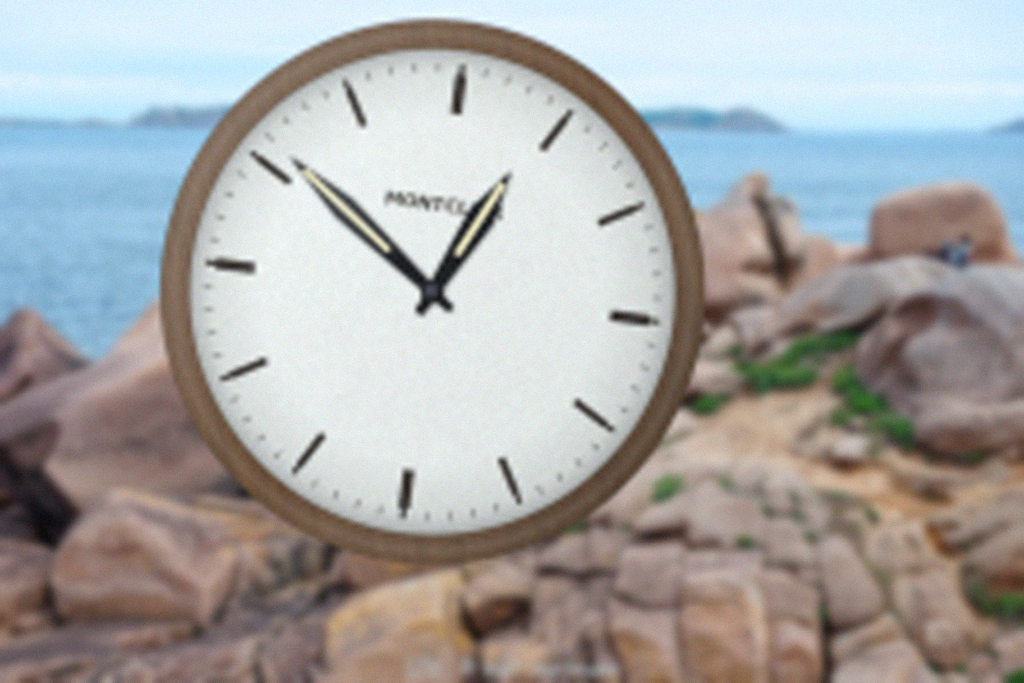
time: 12:51
